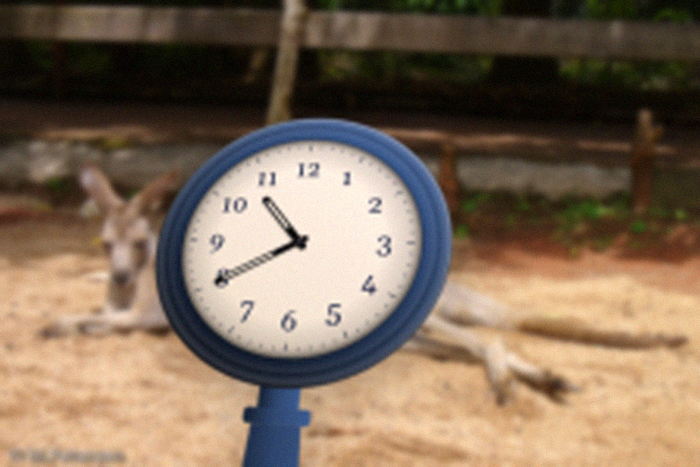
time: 10:40
